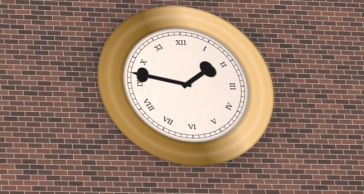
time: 1:47
